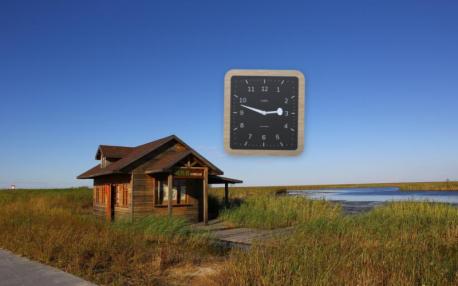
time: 2:48
